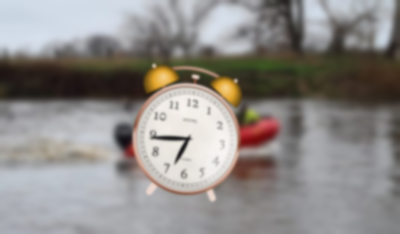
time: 6:44
